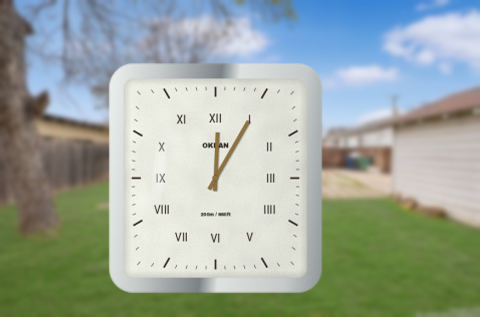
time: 12:05
